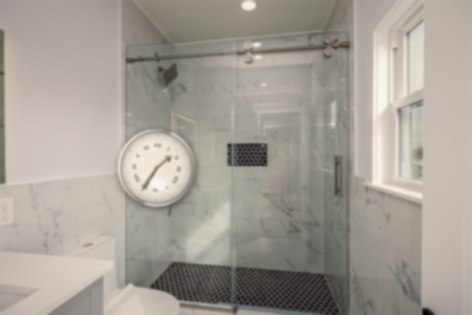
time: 1:35
